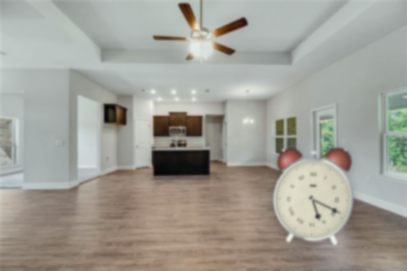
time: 5:19
